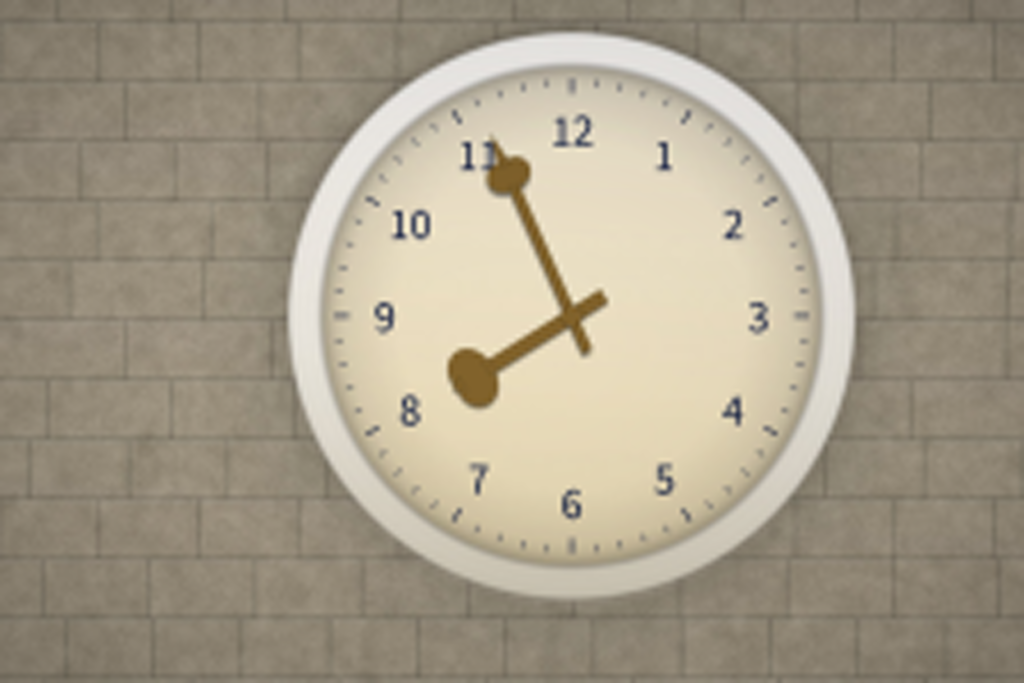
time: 7:56
